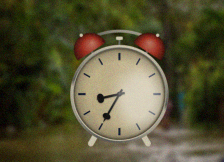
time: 8:35
